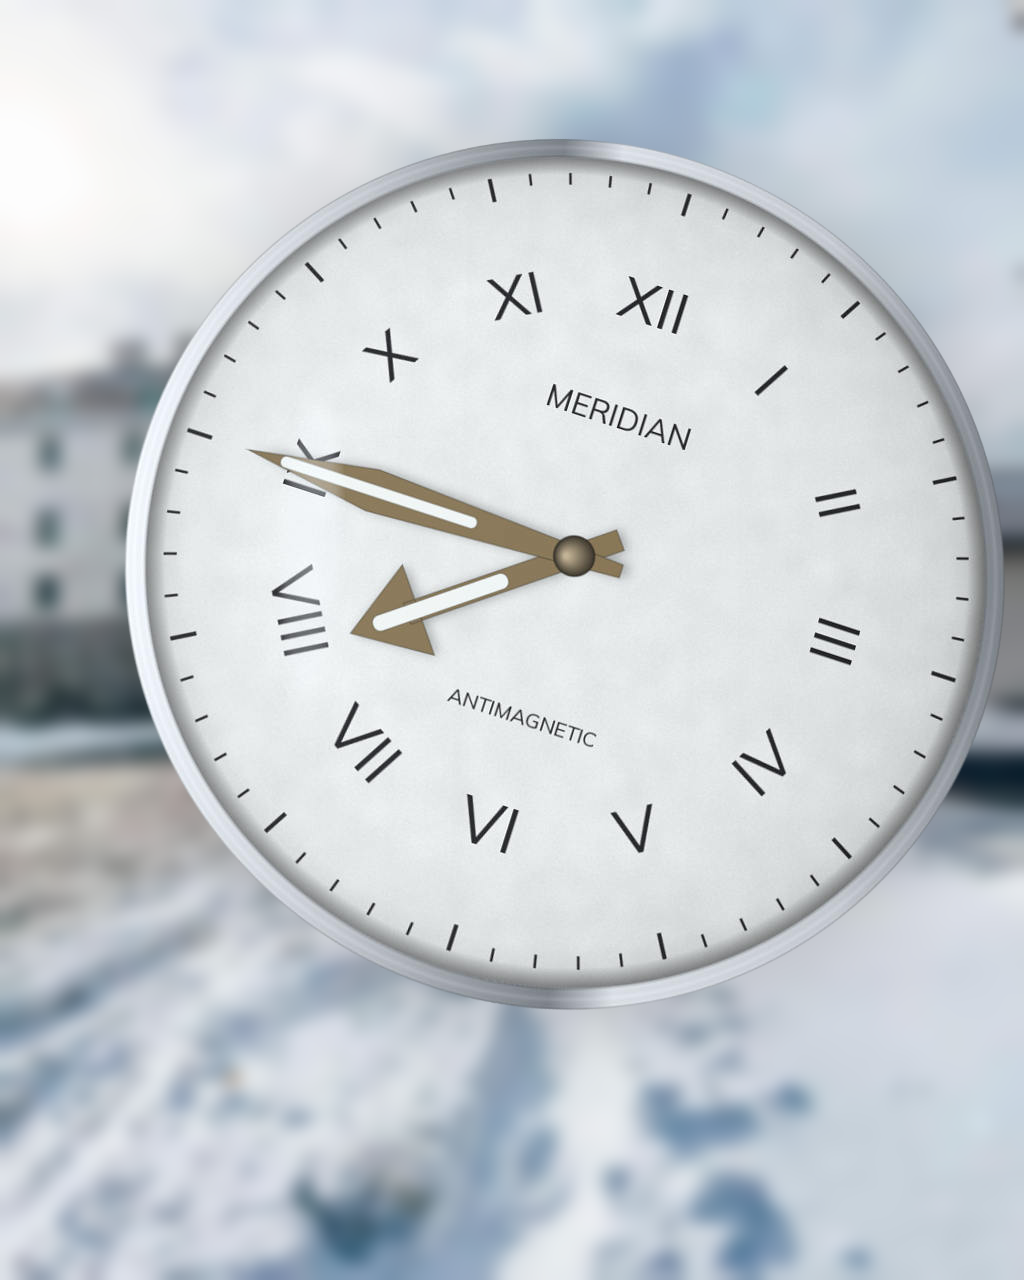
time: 7:45
